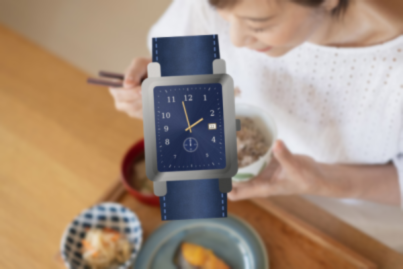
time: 1:58
